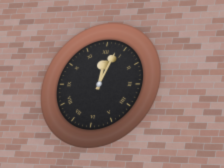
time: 12:03
